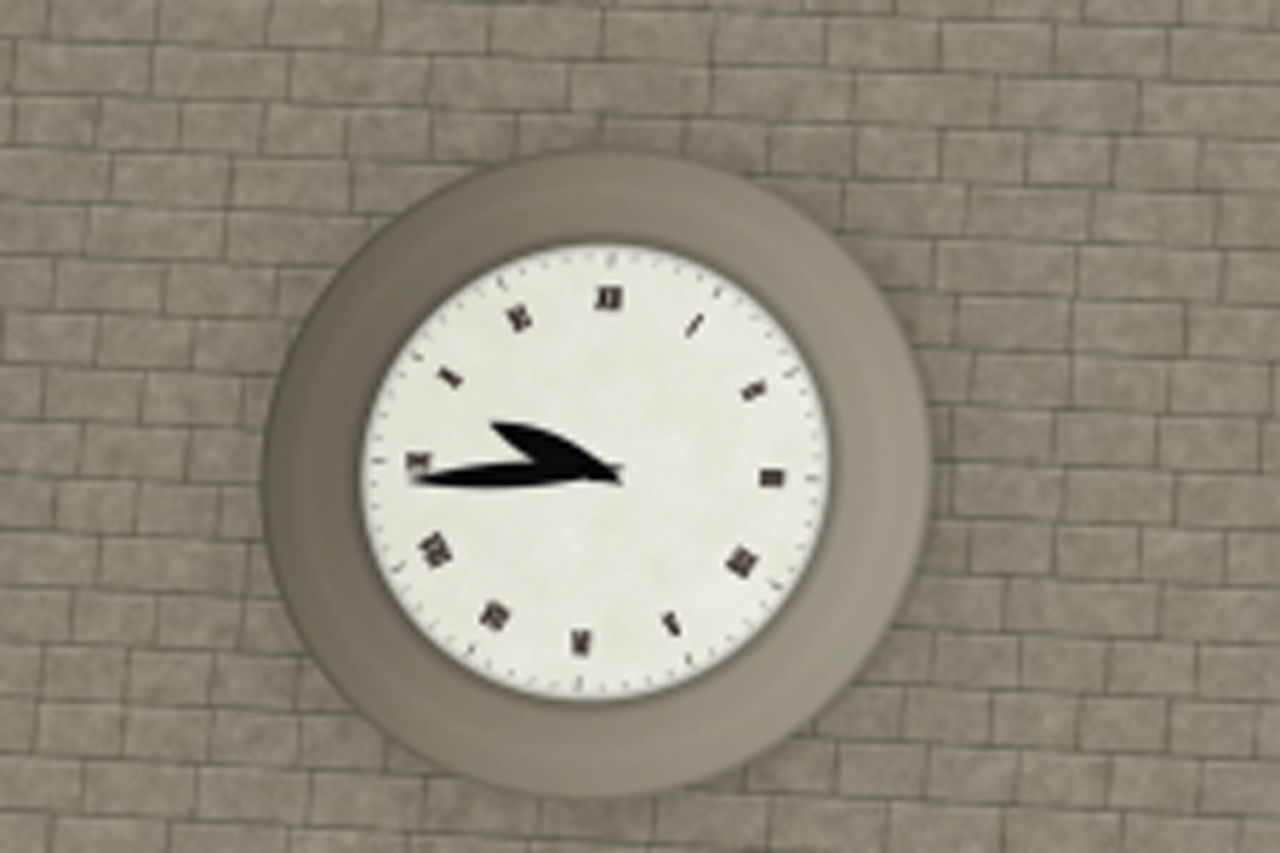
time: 9:44
